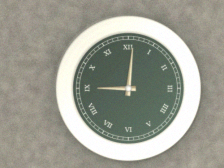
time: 9:01
